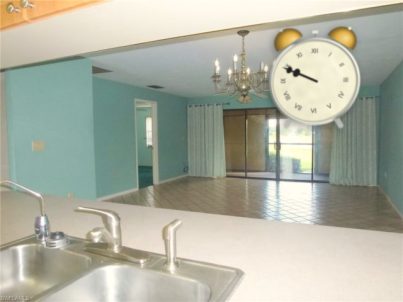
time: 9:49
